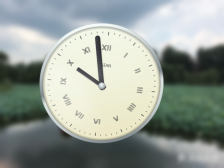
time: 9:58
